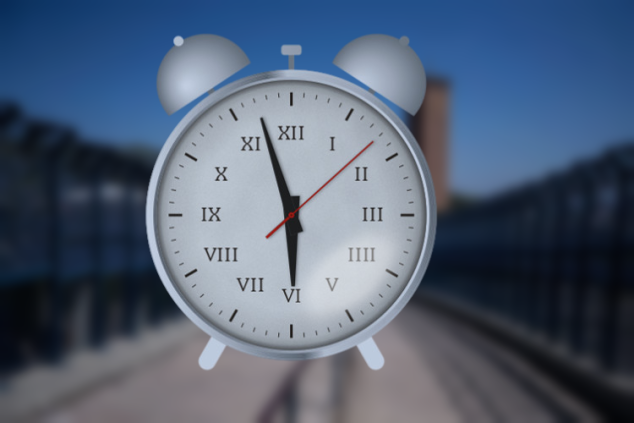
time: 5:57:08
